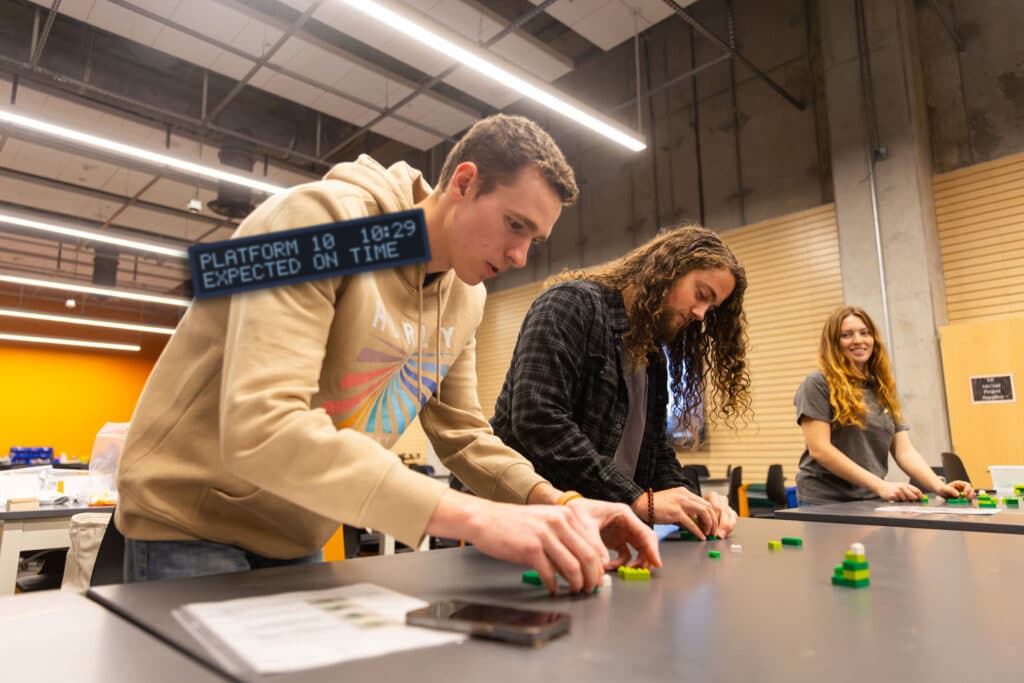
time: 10:29
